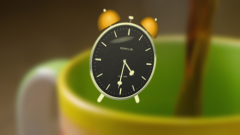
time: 4:31
